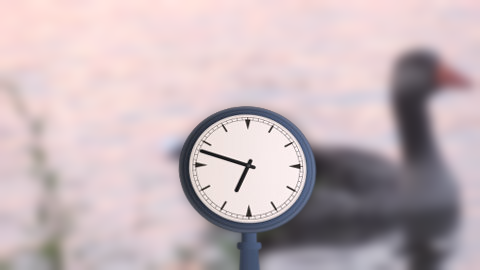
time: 6:48
